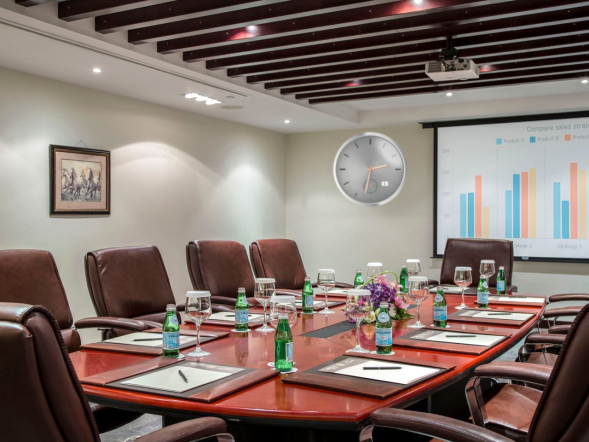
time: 2:32
